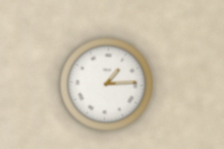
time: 1:14
